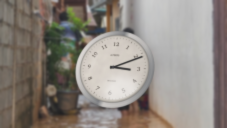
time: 3:11
